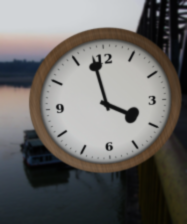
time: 3:58
